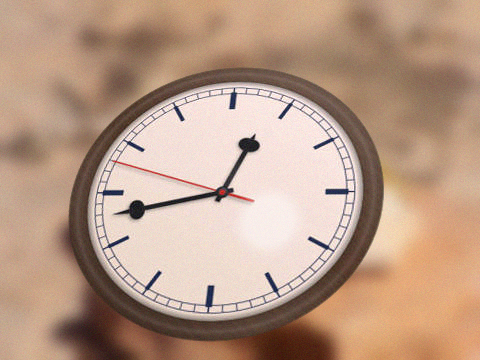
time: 12:42:48
